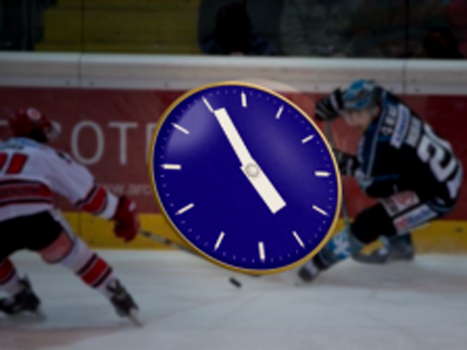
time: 4:56
